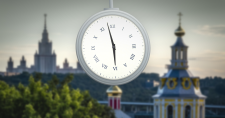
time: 5:58
